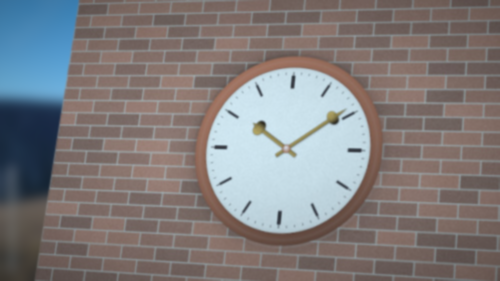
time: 10:09
